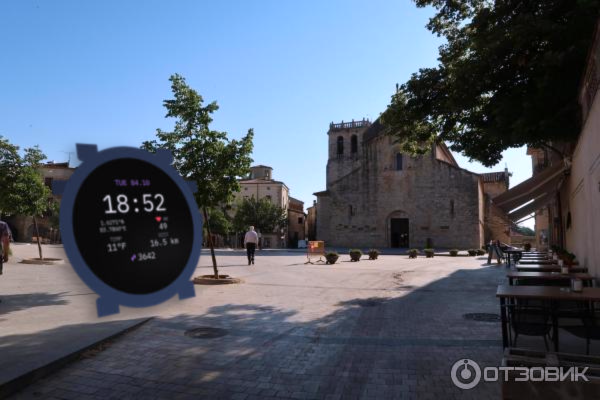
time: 18:52
